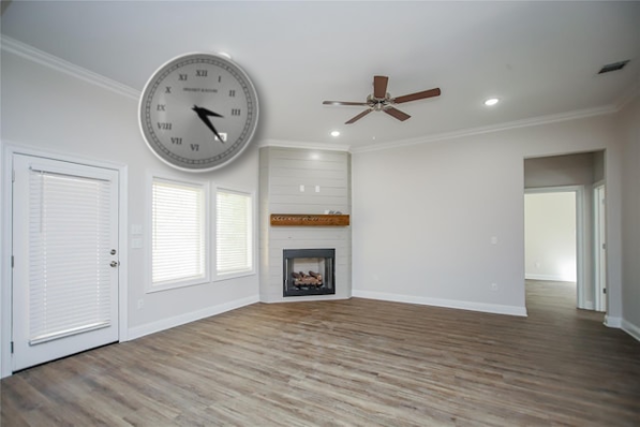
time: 3:23
